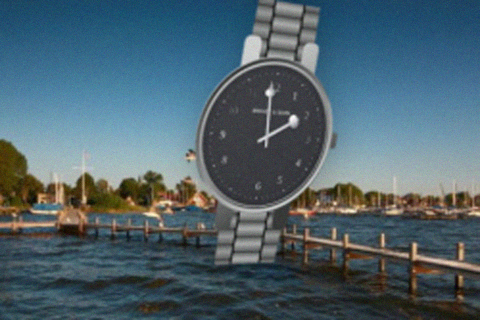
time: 1:59
